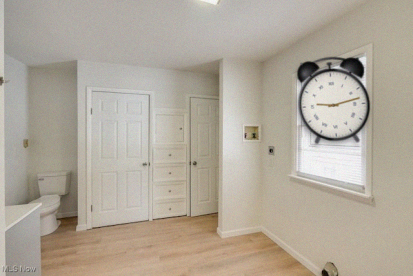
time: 9:13
